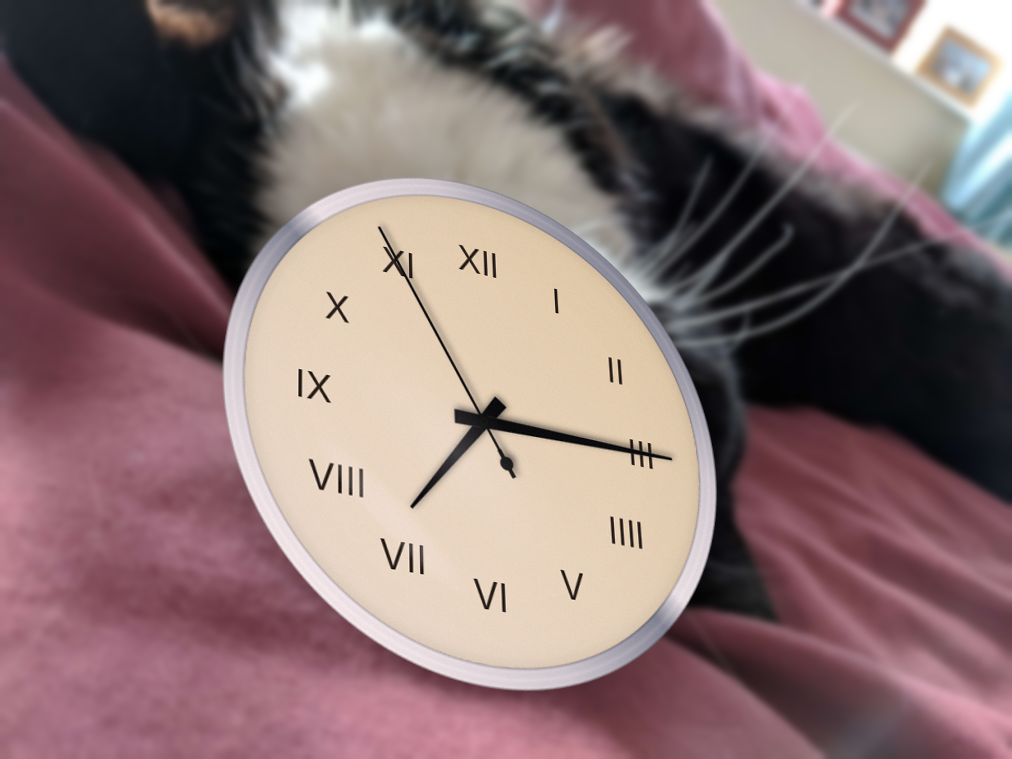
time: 7:14:55
